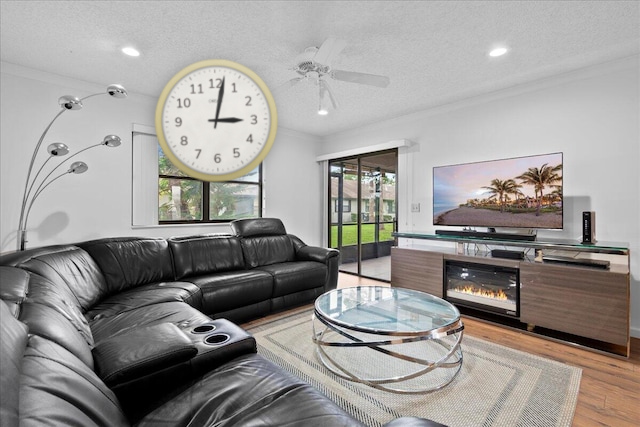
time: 3:02
